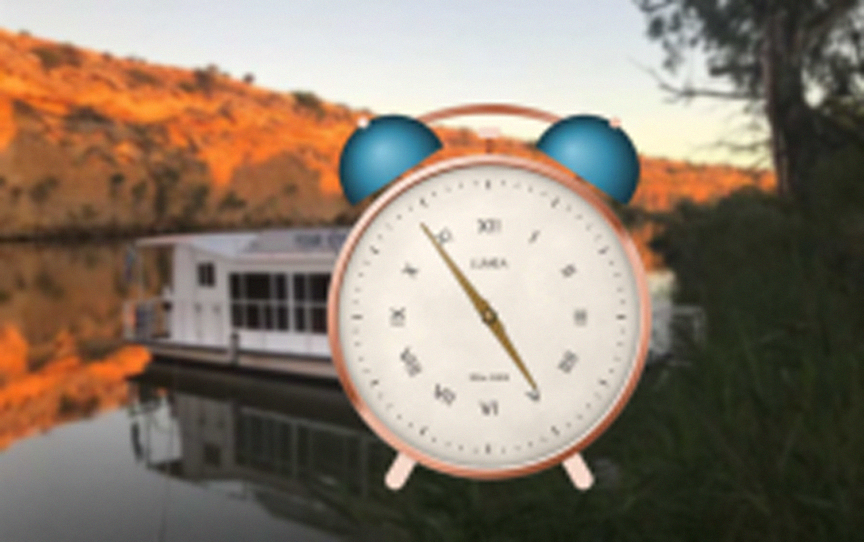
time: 4:54
